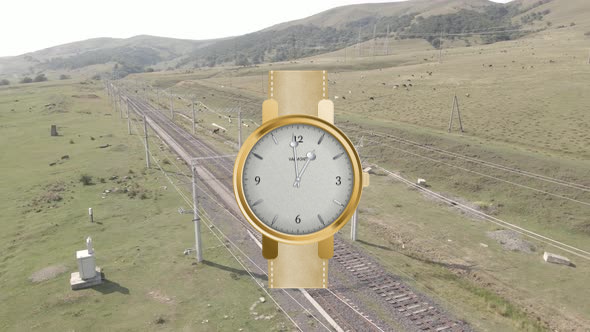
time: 12:59
